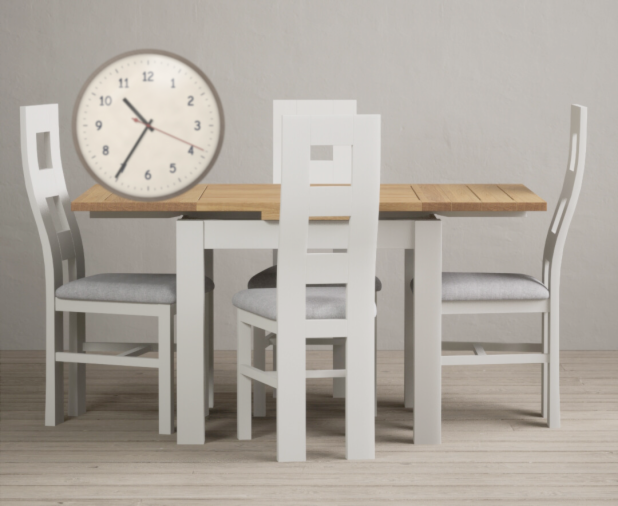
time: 10:35:19
